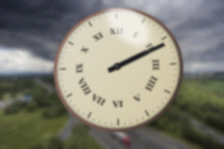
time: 2:11
